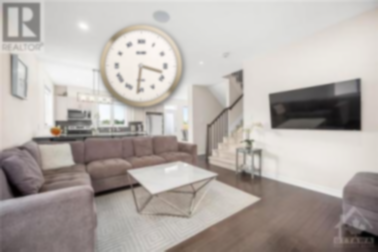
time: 3:31
